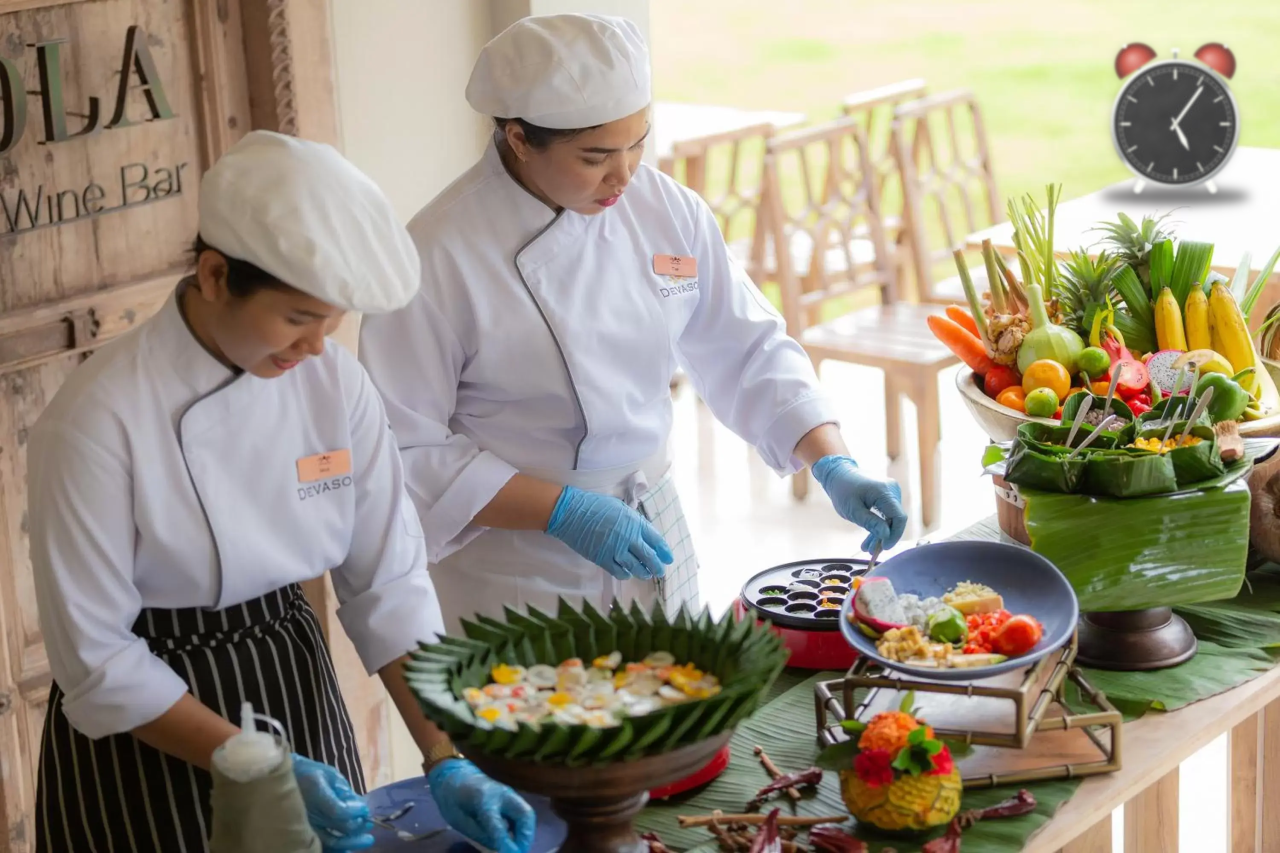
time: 5:06
